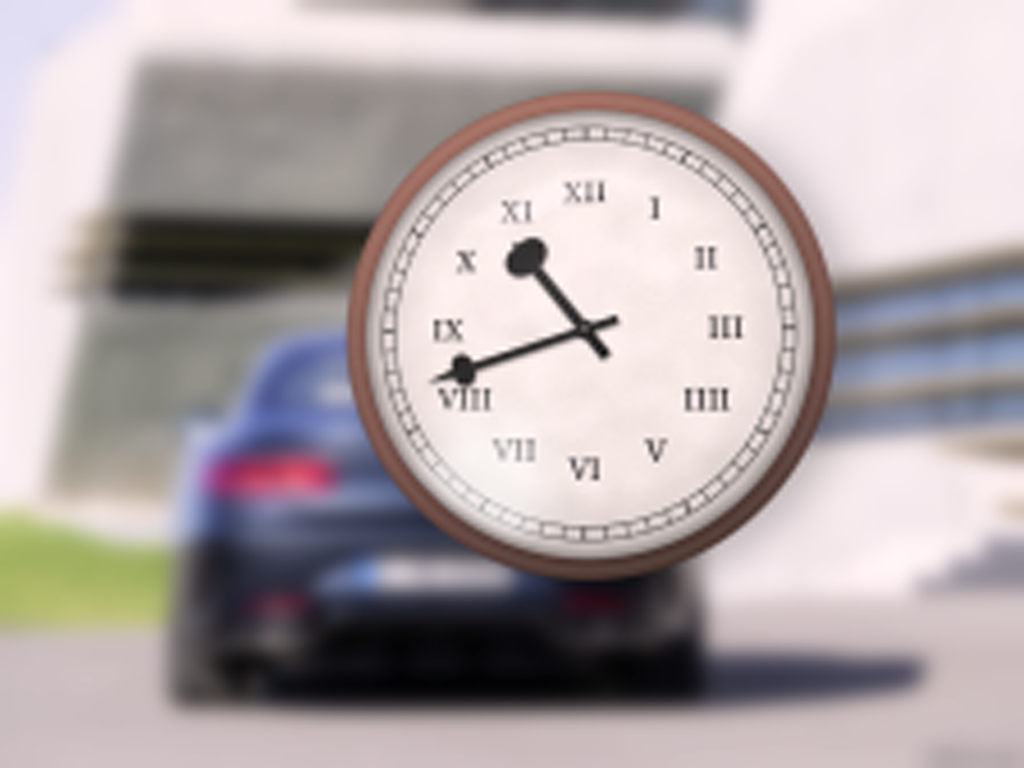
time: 10:42
